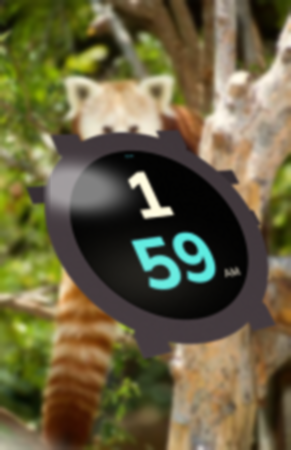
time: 1:59
